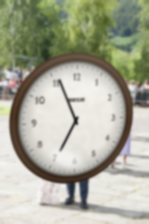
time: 6:56
